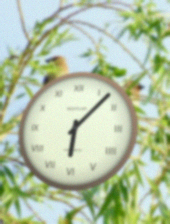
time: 6:07
